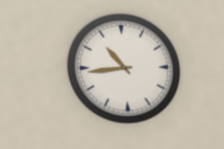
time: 10:44
